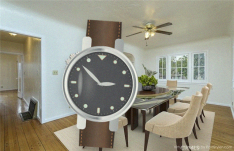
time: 2:52
